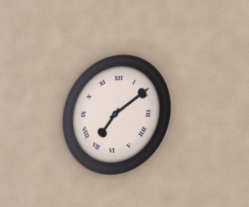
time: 7:09
